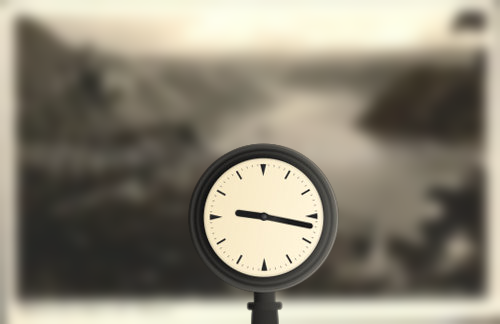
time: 9:17
